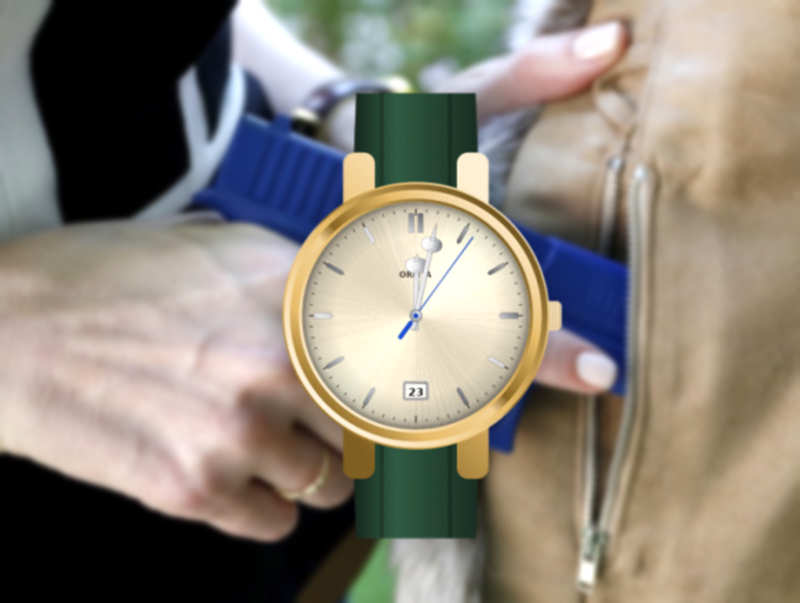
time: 12:02:06
